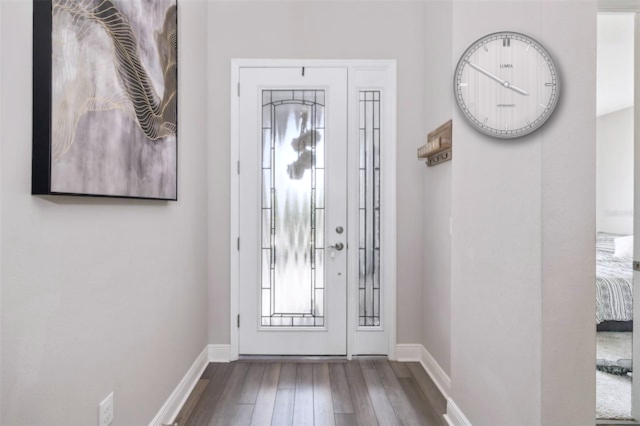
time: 3:50
